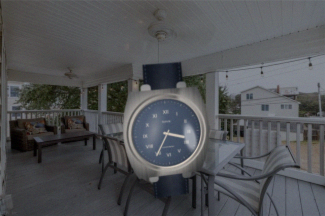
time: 3:35
